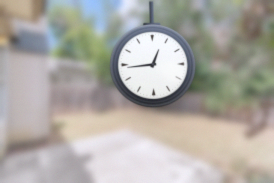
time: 12:44
